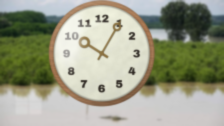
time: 10:05
